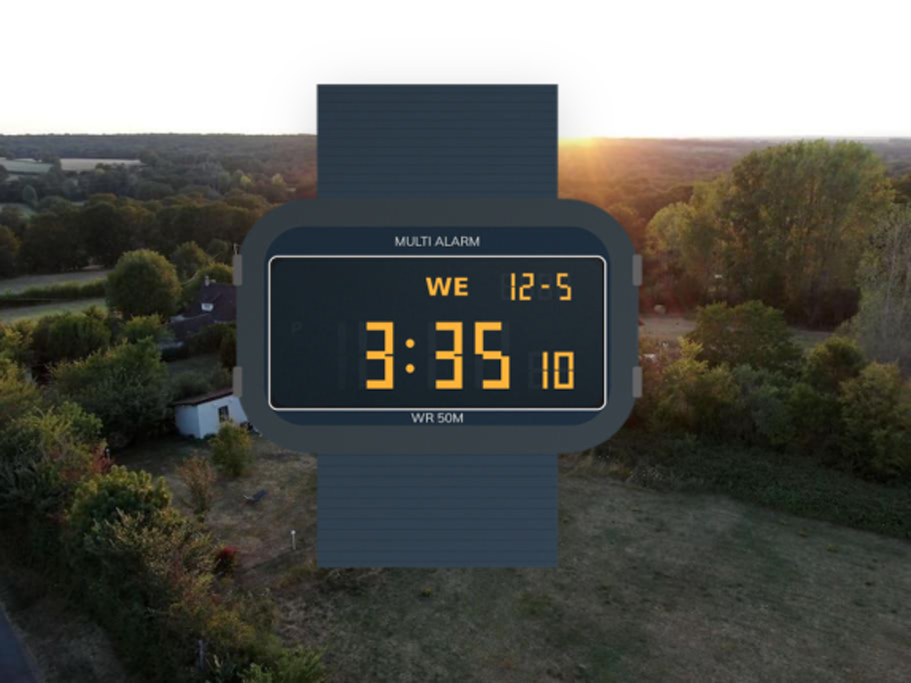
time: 3:35:10
